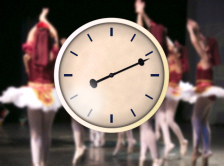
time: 8:11
